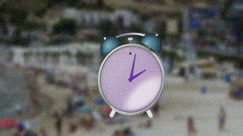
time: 2:02
